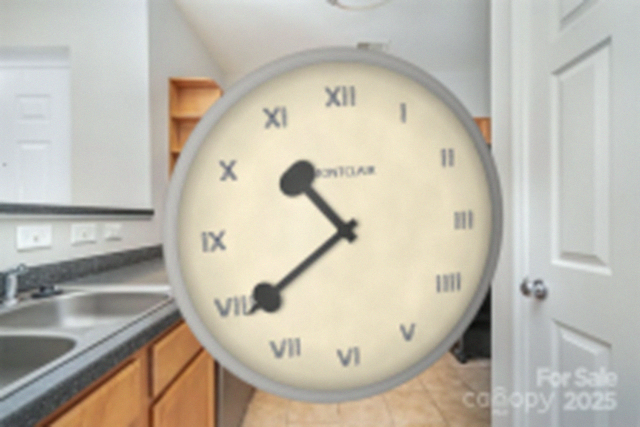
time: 10:39
